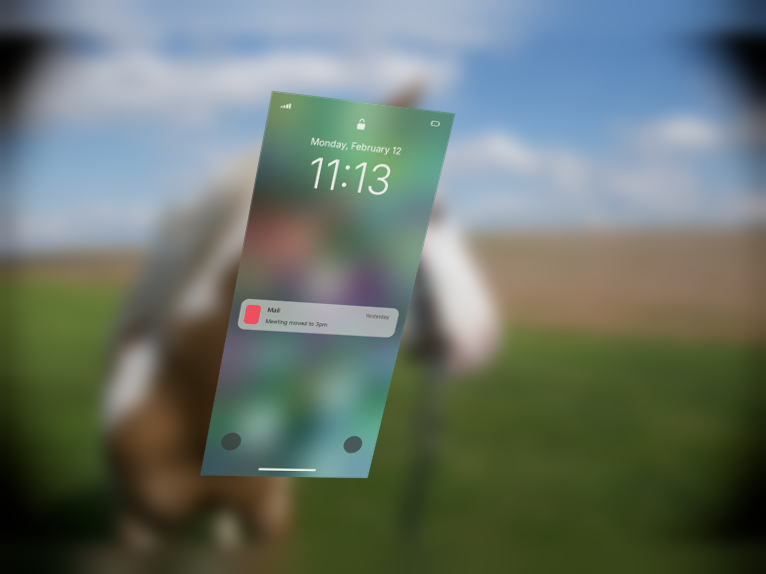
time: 11:13
